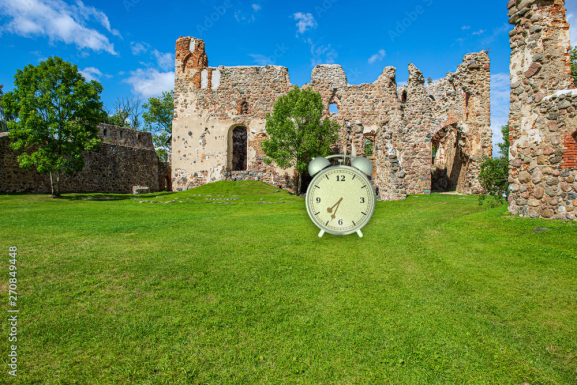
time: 7:34
